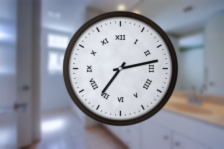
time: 7:13
